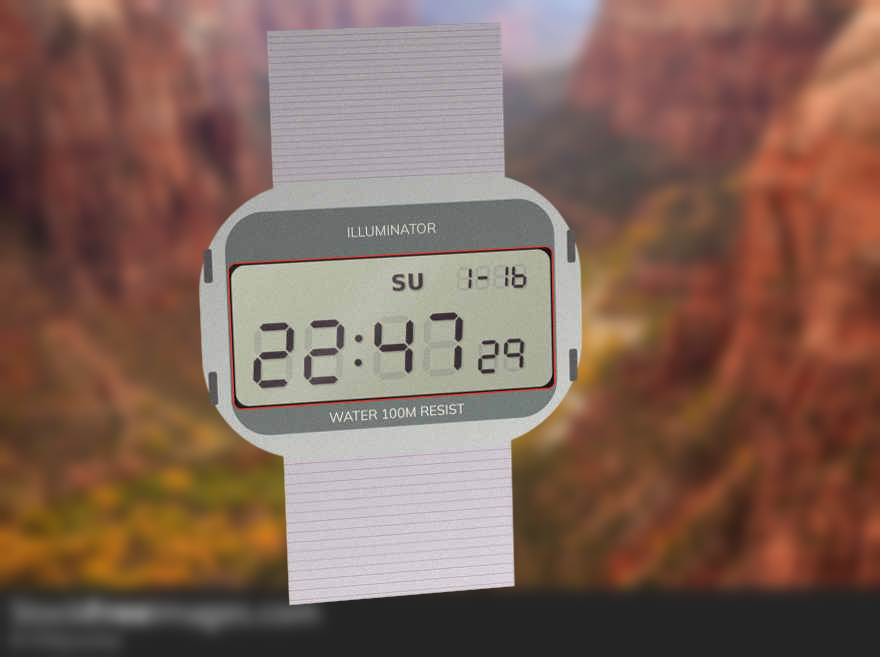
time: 22:47:29
